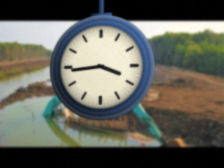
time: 3:44
